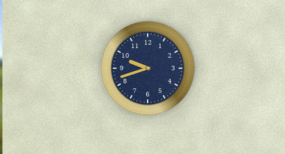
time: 9:42
